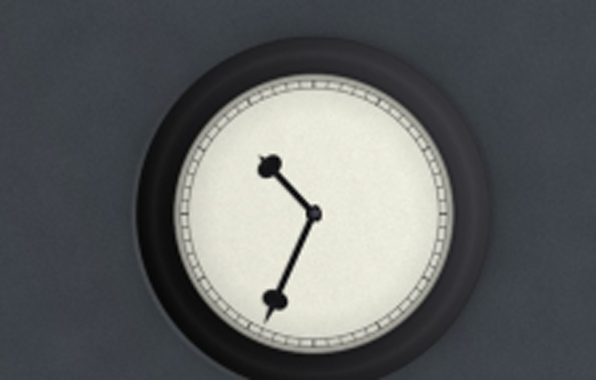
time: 10:34
